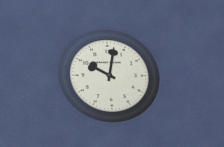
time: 10:02
